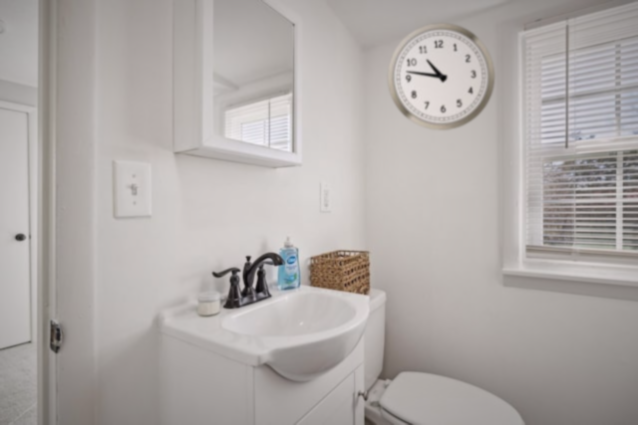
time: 10:47
